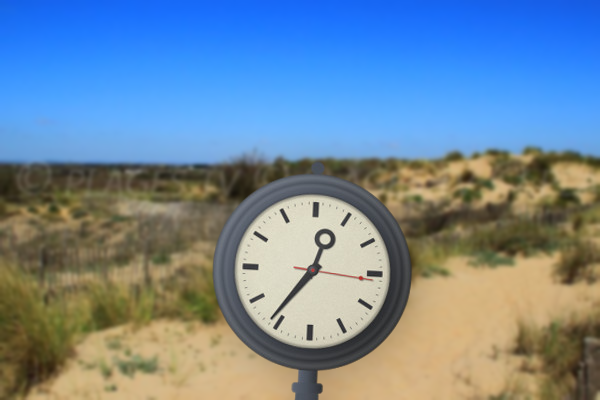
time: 12:36:16
